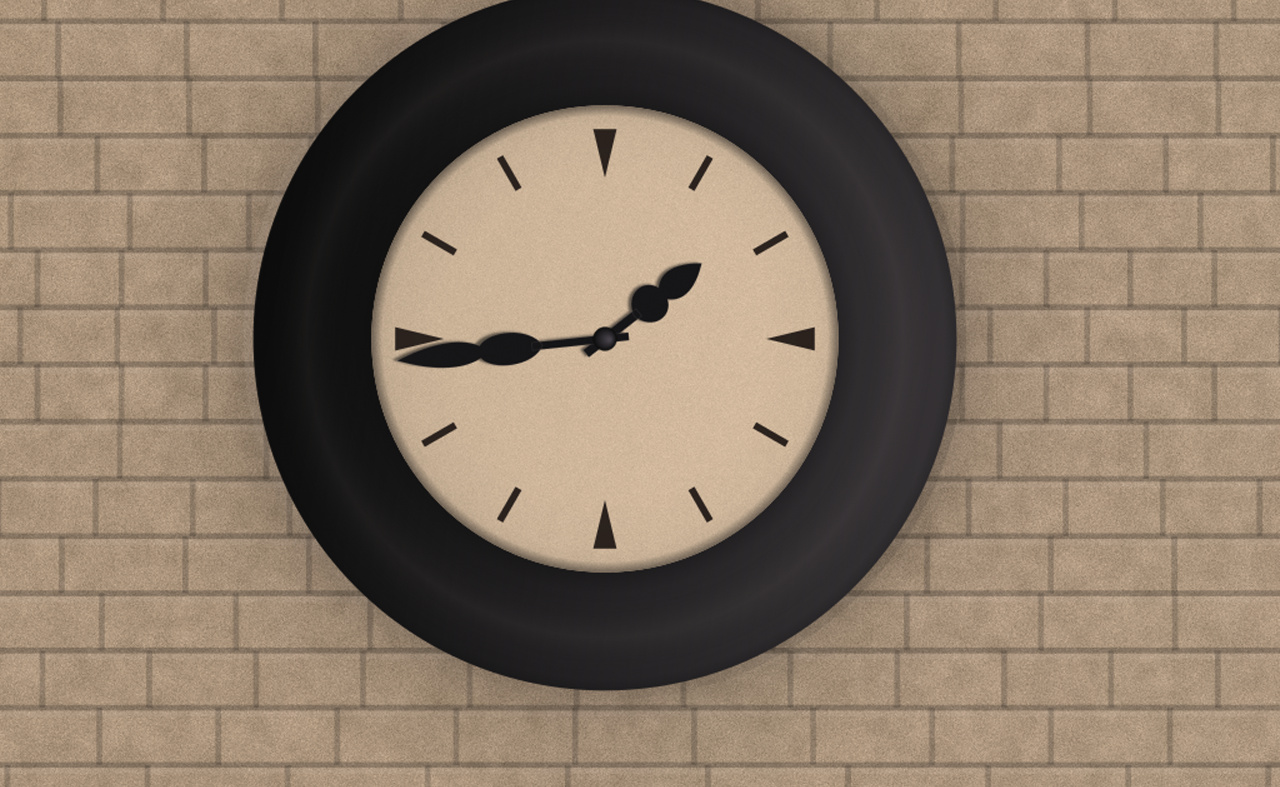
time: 1:44
